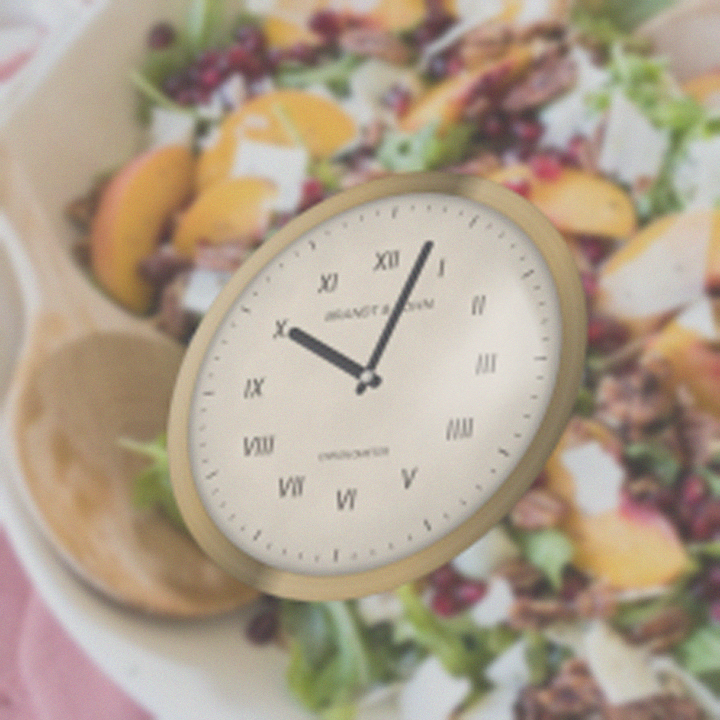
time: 10:03
